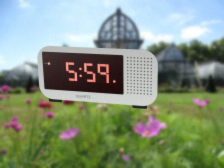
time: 5:59
